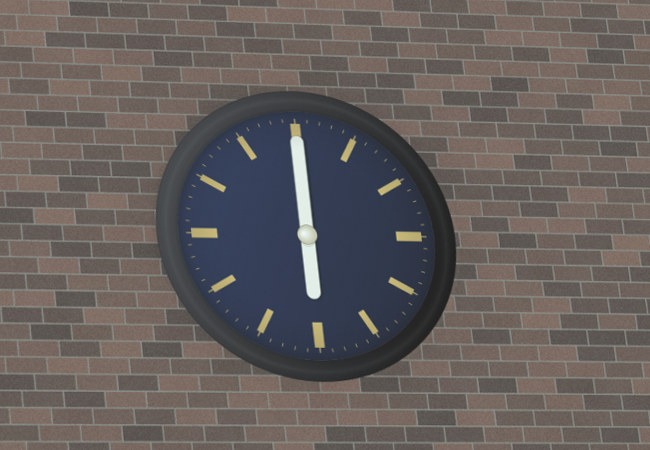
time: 6:00
